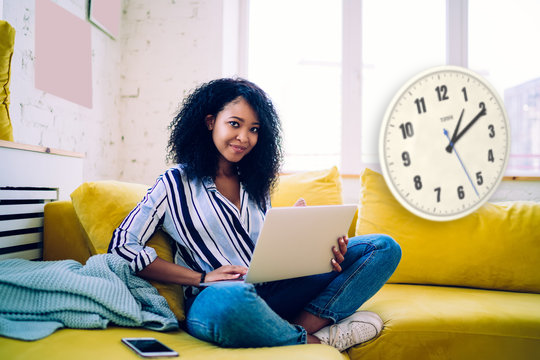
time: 1:10:27
